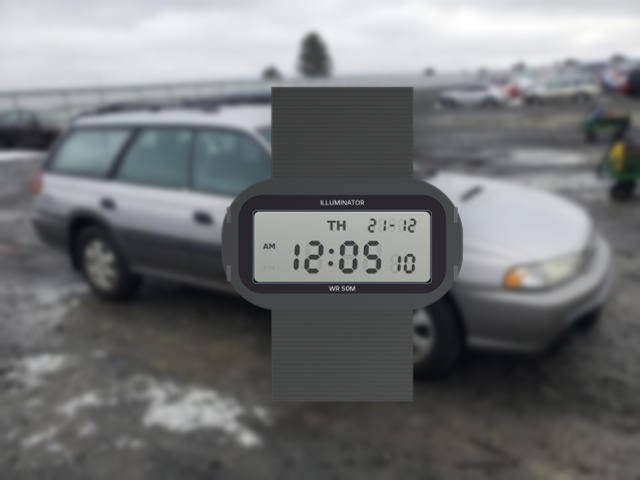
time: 12:05:10
